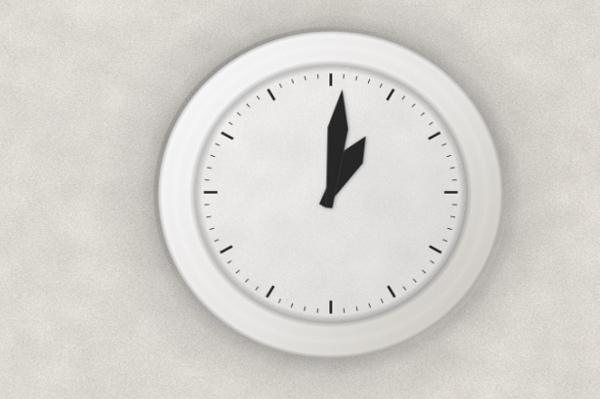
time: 1:01
